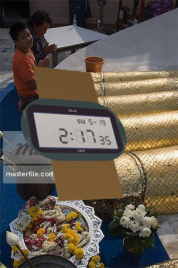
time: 2:17:35
